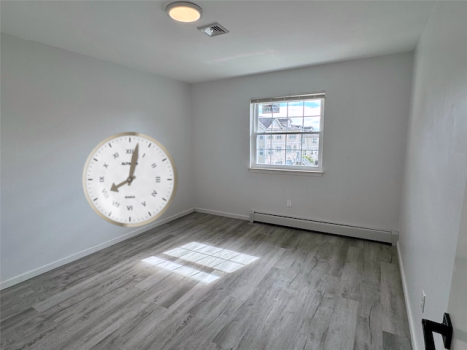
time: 8:02
